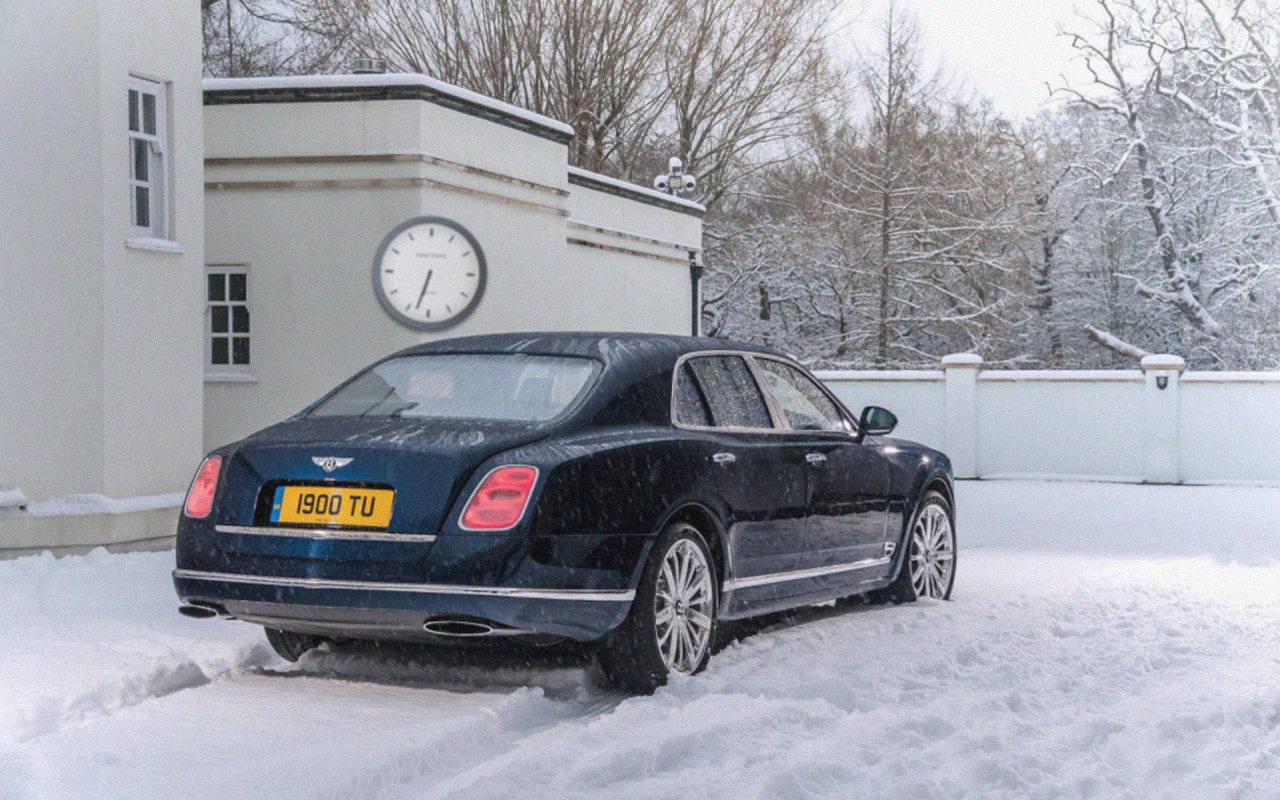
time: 6:33
